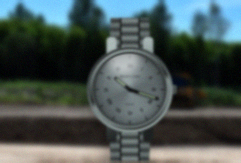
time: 10:18
